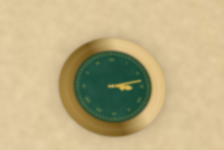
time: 3:13
